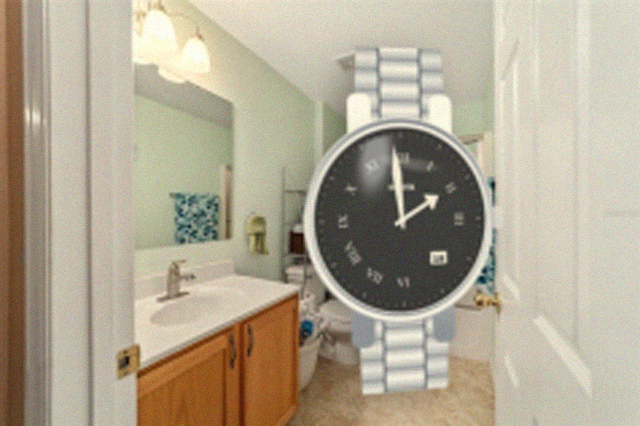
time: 1:59
